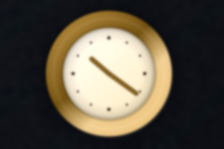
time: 10:21
